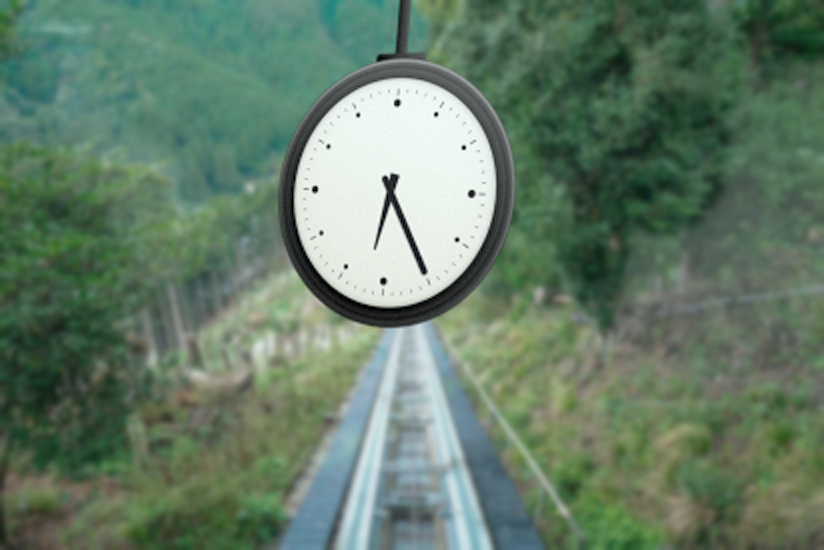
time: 6:25
